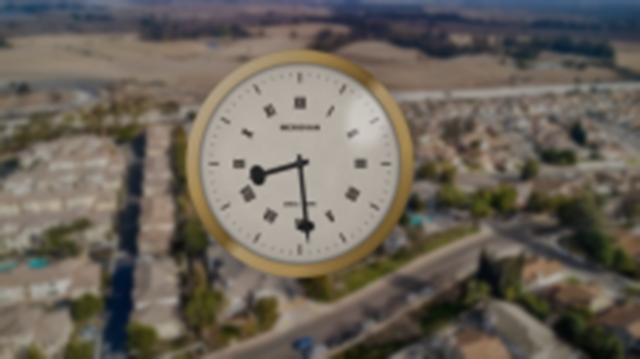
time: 8:29
